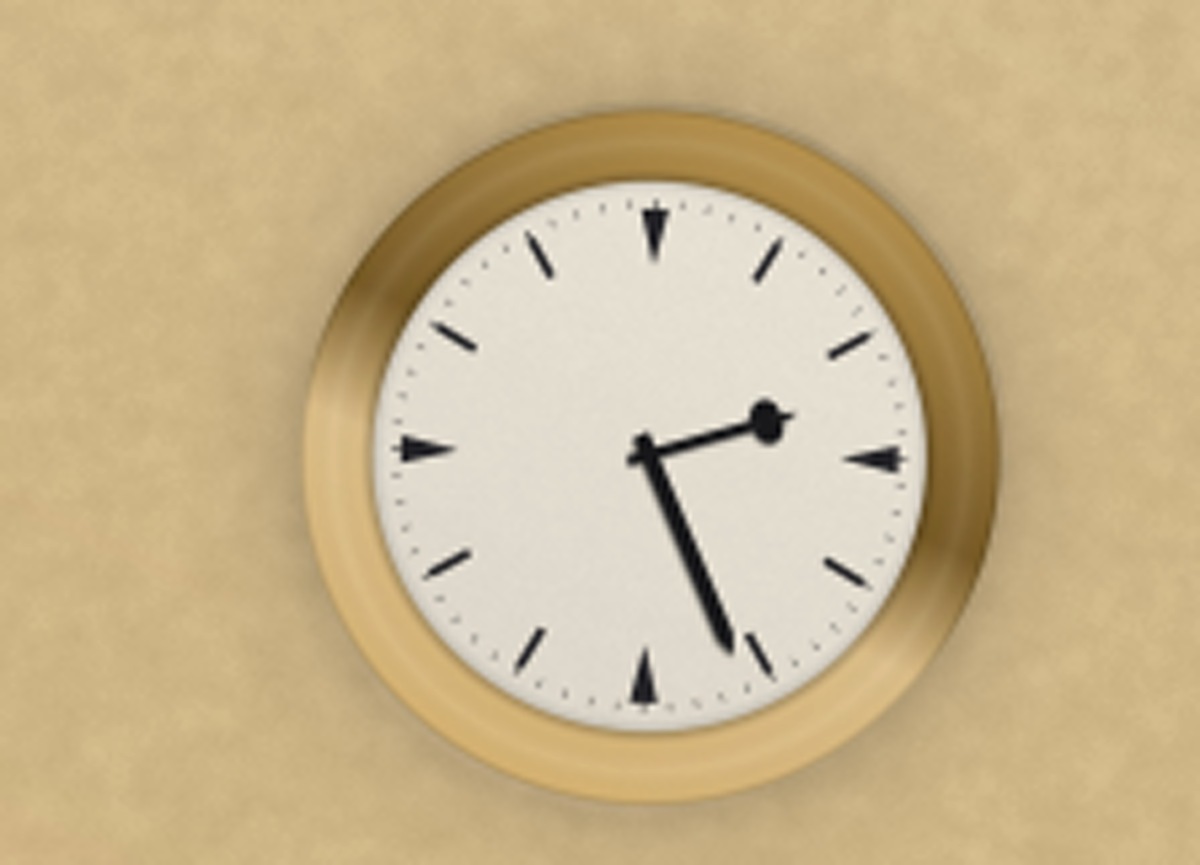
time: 2:26
